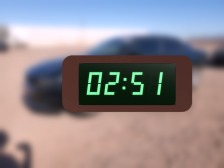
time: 2:51
